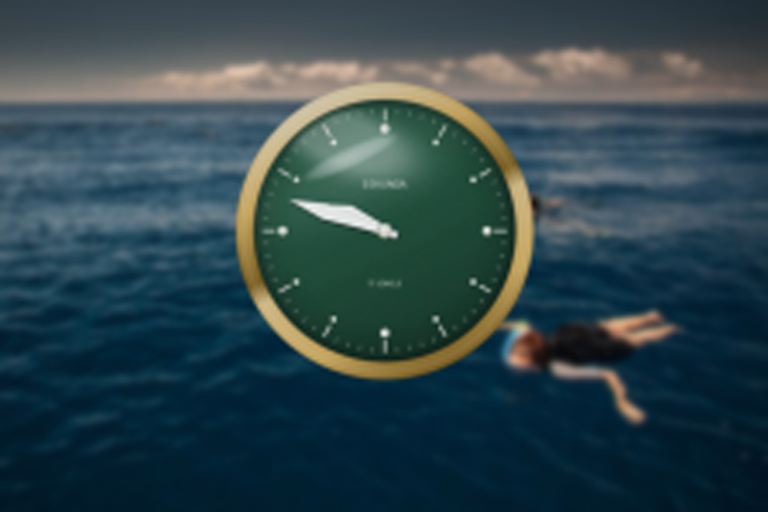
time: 9:48
